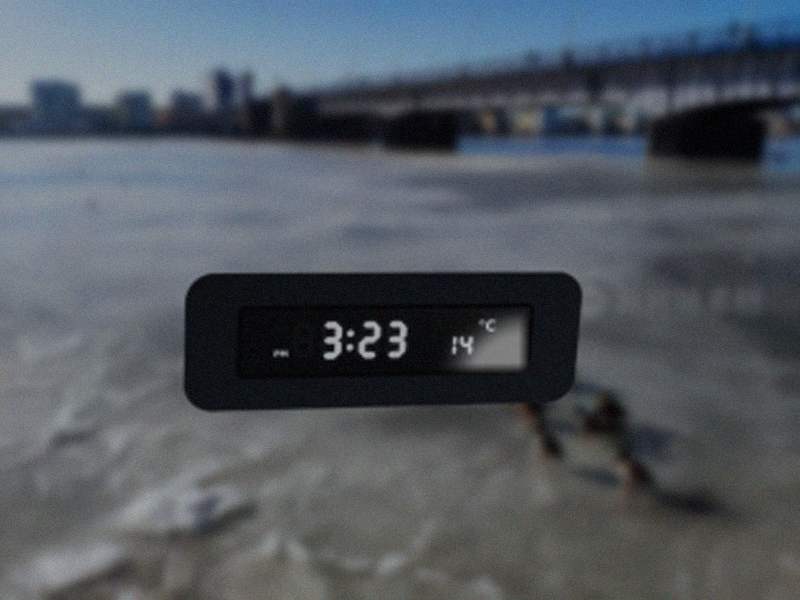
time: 3:23
